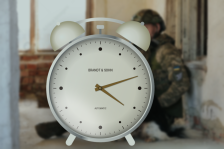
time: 4:12
